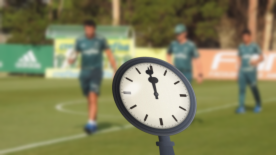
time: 11:59
